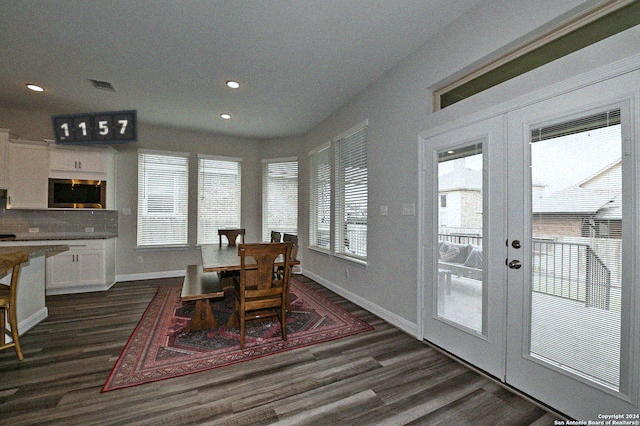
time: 11:57
